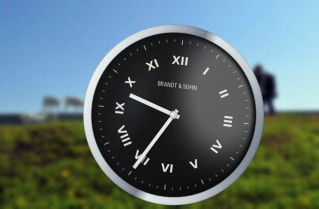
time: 9:35
